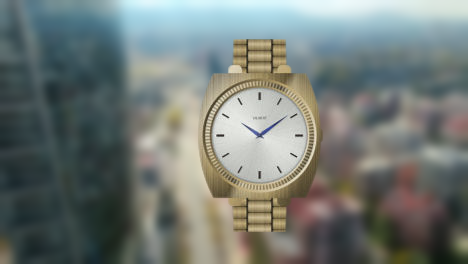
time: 10:09
